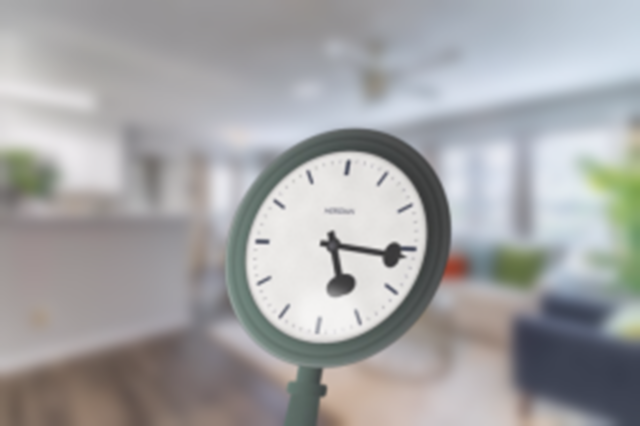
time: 5:16
